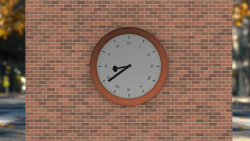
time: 8:39
